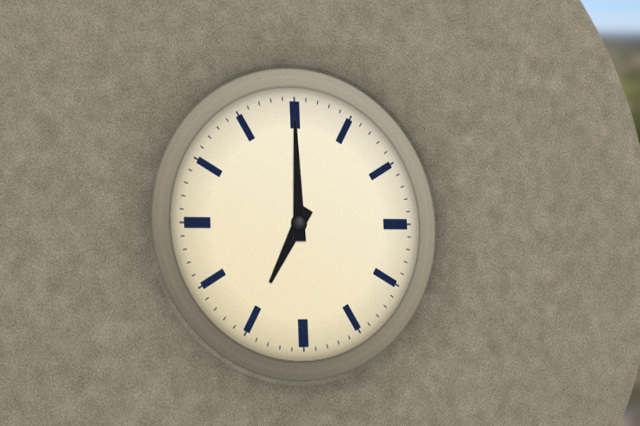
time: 7:00
